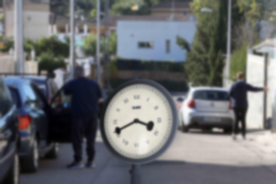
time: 3:41
